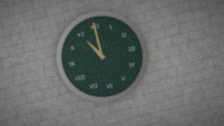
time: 11:00
